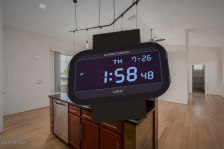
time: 1:58:48
